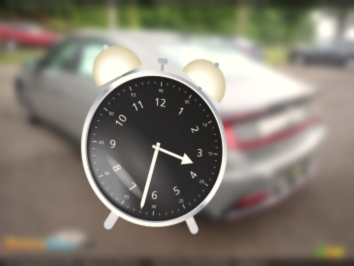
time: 3:32
